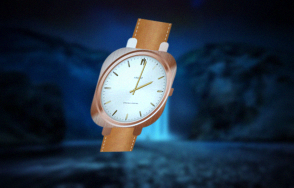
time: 2:01
